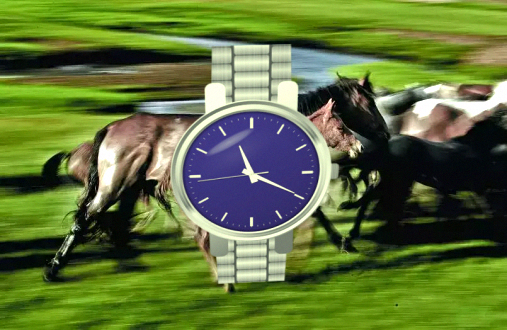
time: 11:19:44
